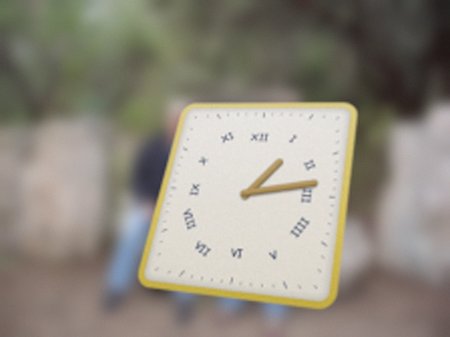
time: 1:13
